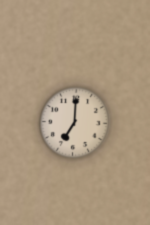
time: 7:00
